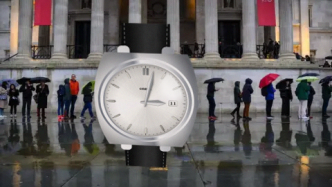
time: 3:02
